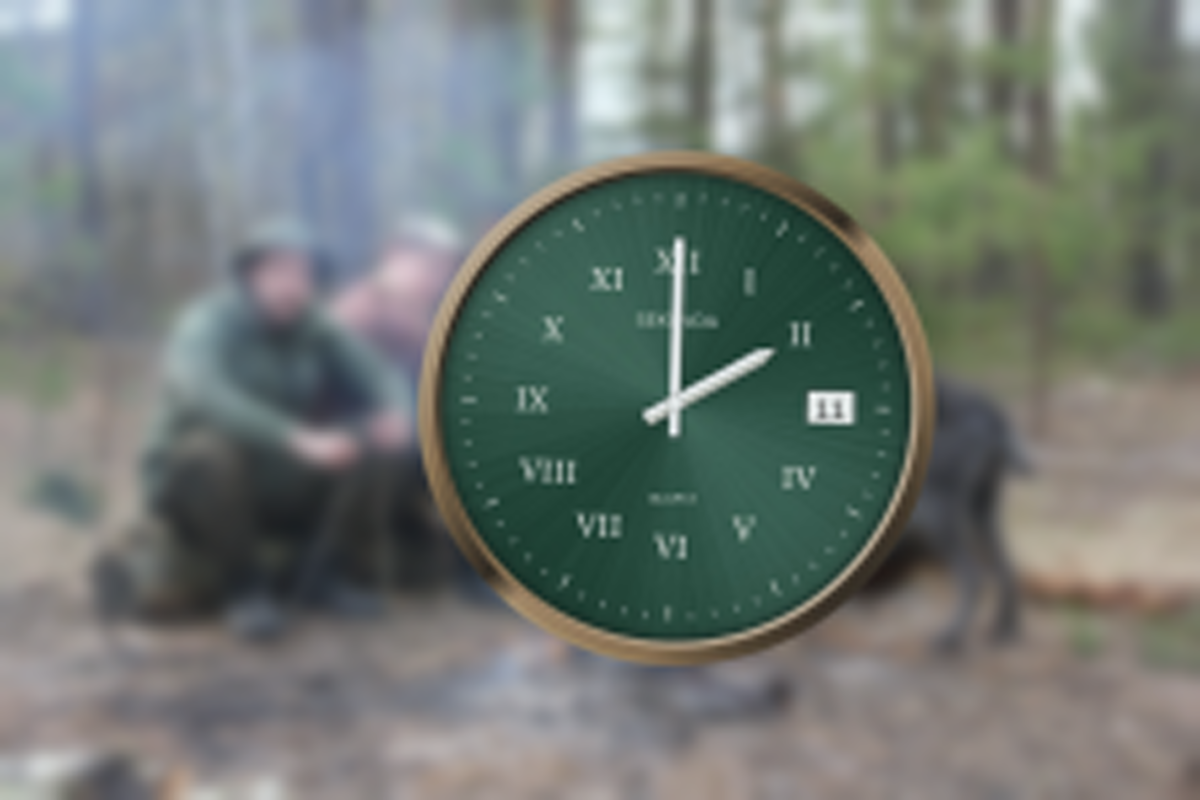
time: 2:00
